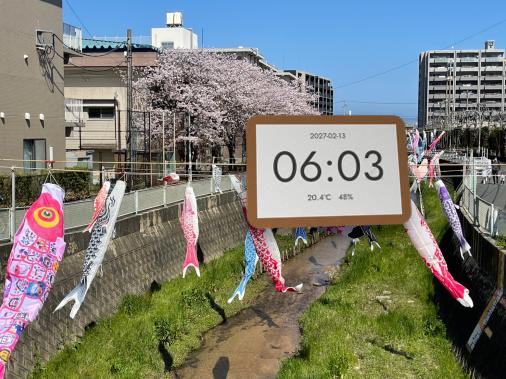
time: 6:03
